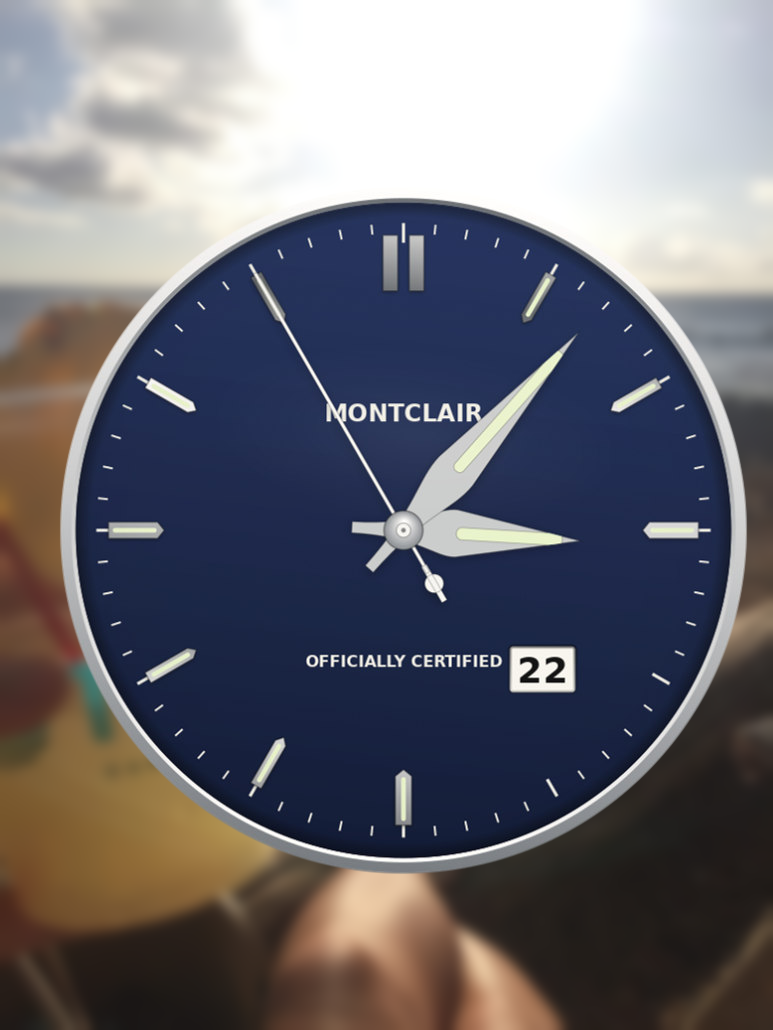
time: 3:06:55
